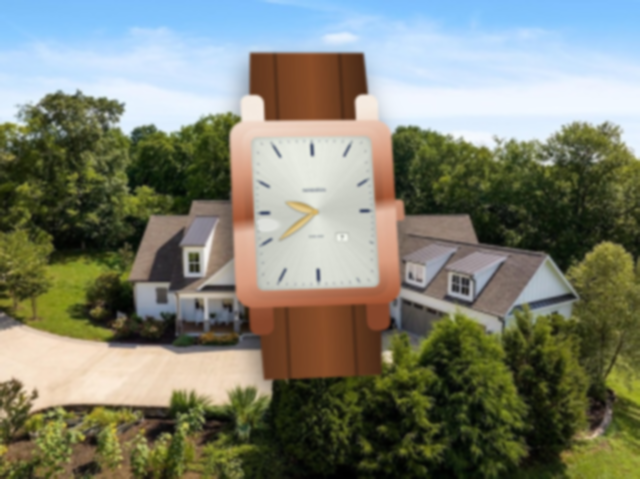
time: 9:39
